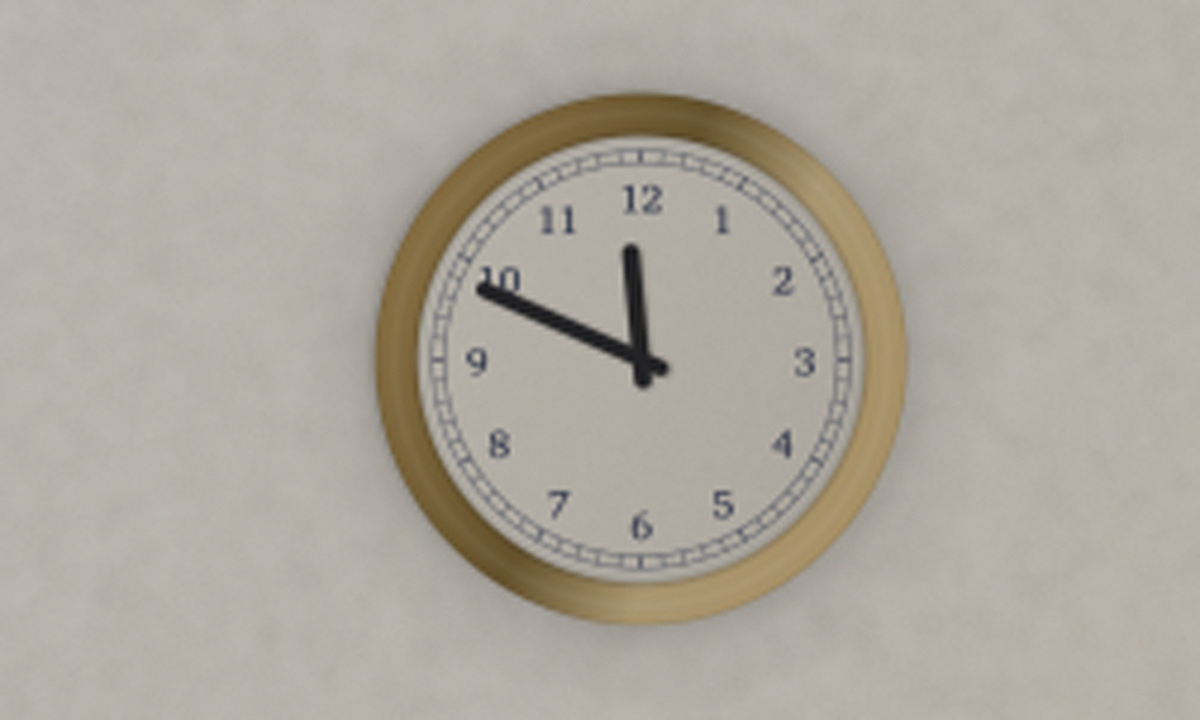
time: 11:49
